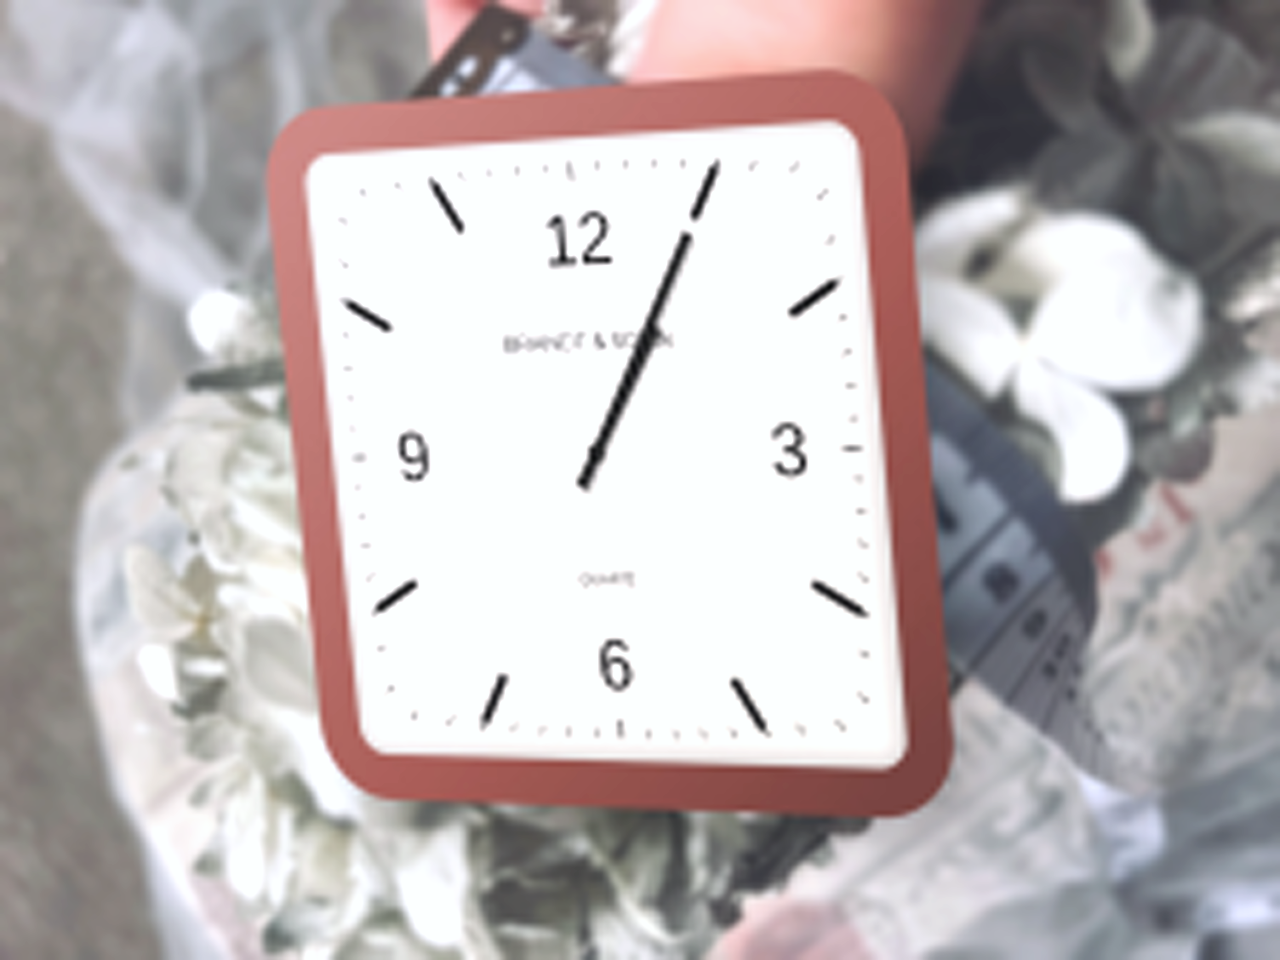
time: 1:05
